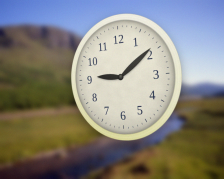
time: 9:09
